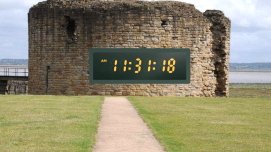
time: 11:31:18
